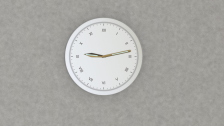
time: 9:13
